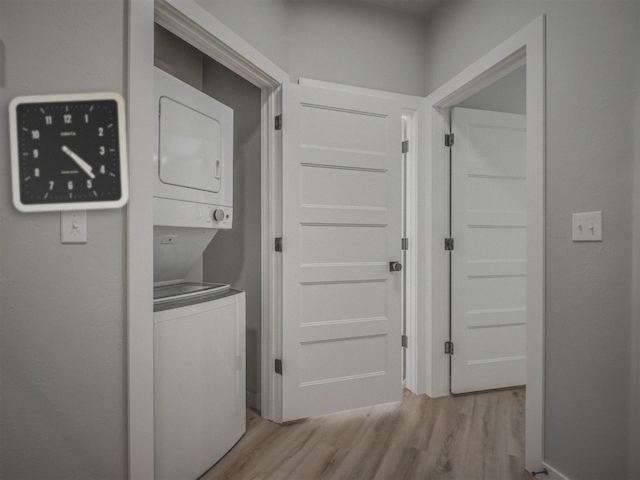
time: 4:23
